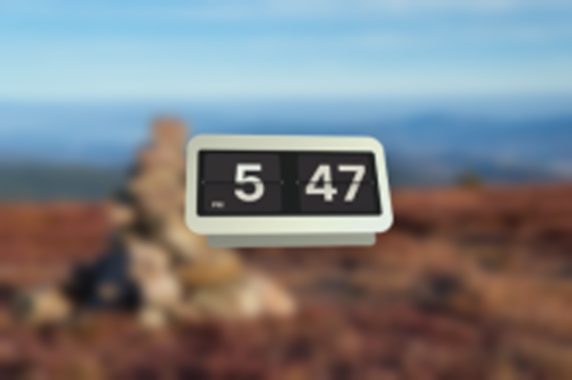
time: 5:47
